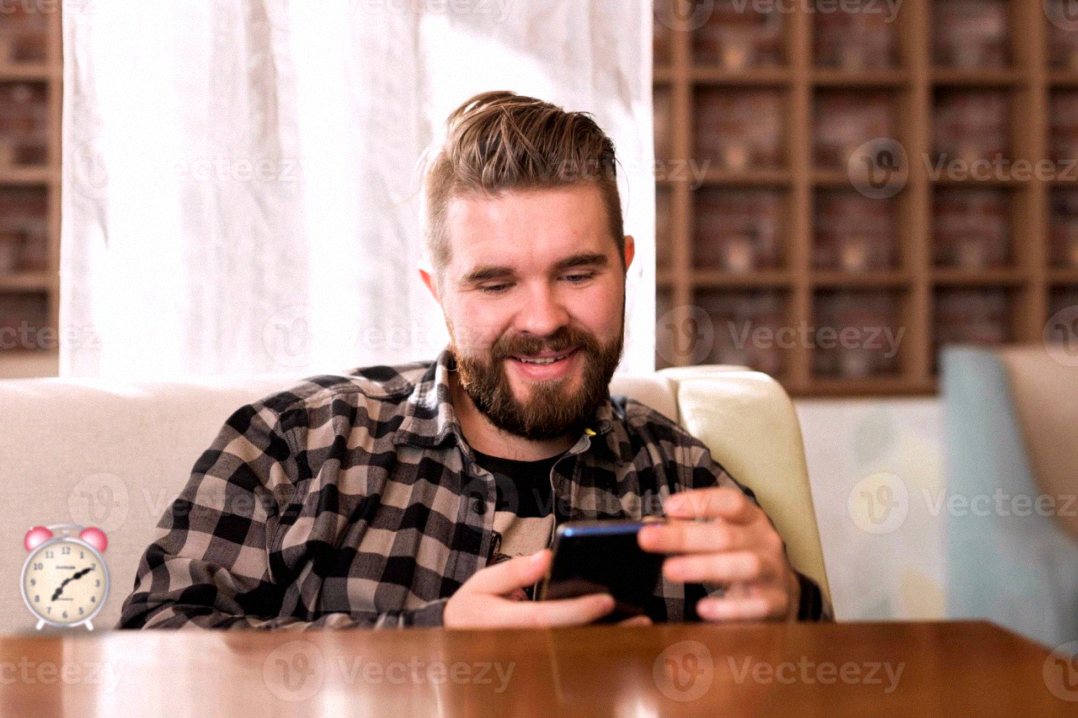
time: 7:10
